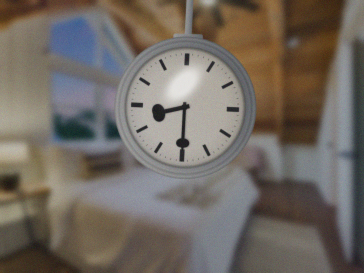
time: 8:30
